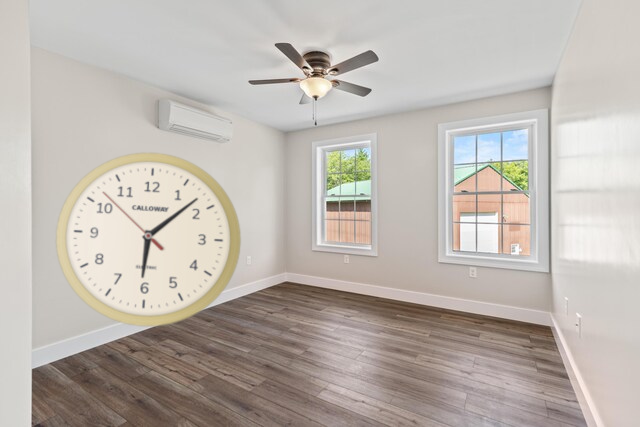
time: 6:07:52
